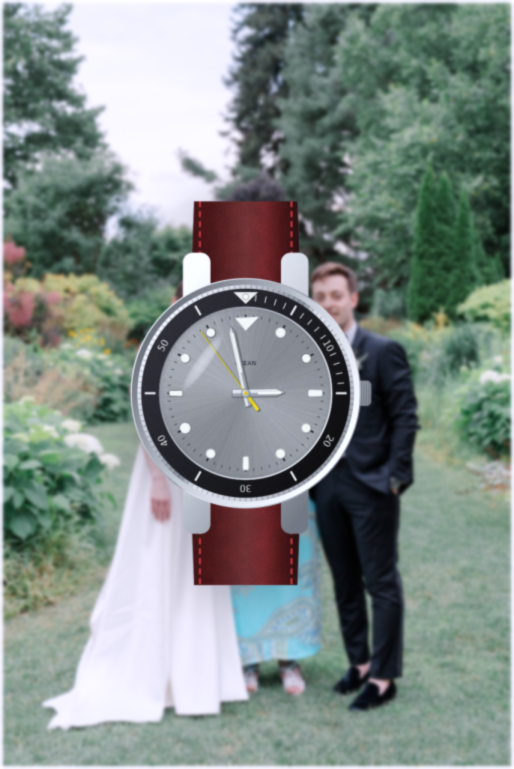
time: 2:57:54
